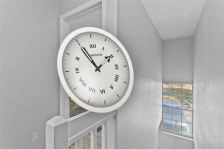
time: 1:55
